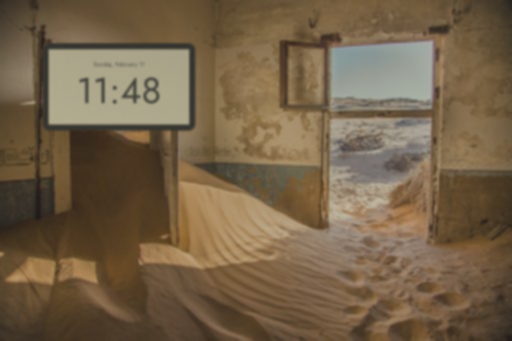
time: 11:48
